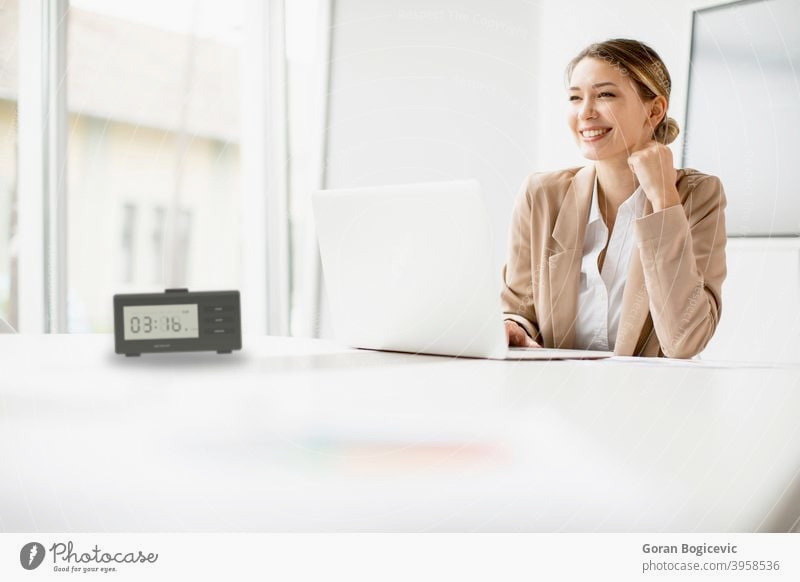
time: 3:16
